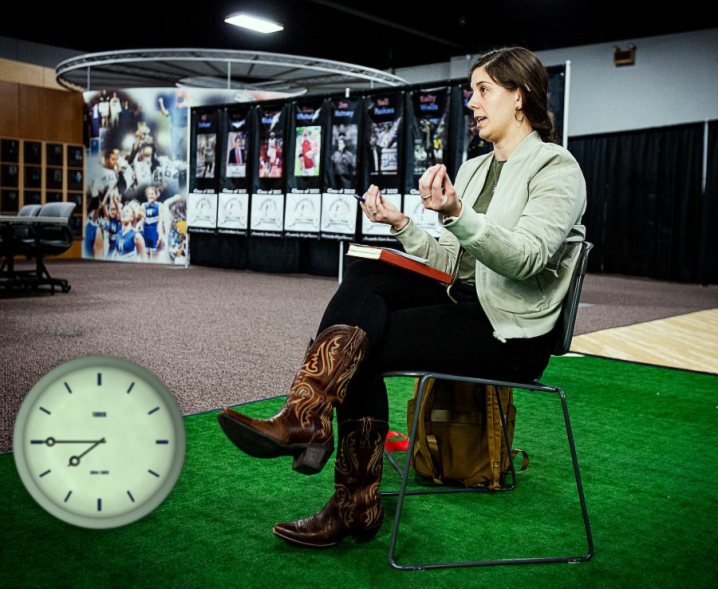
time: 7:45
